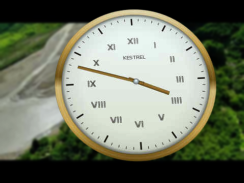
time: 3:48
